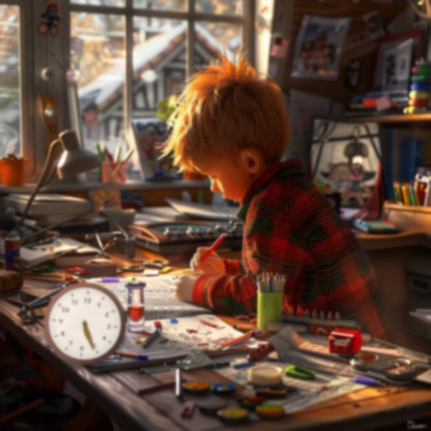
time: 5:26
